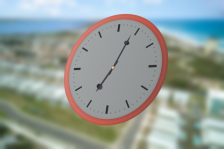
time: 7:04
